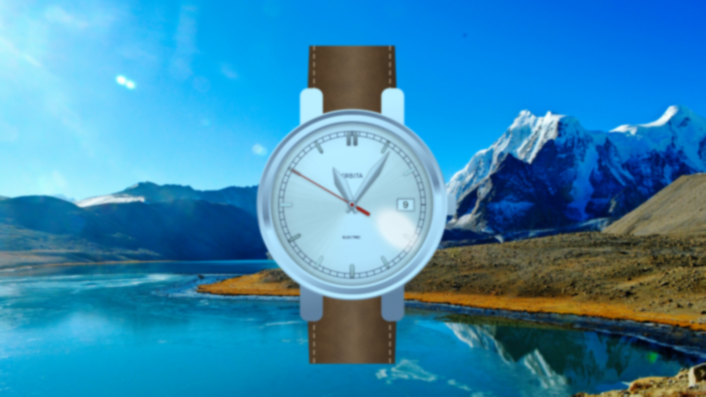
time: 11:05:50
